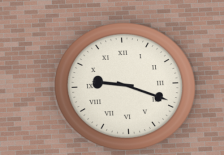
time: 9:19
